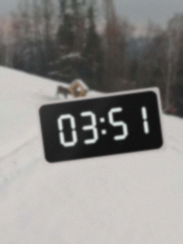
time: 3:51
